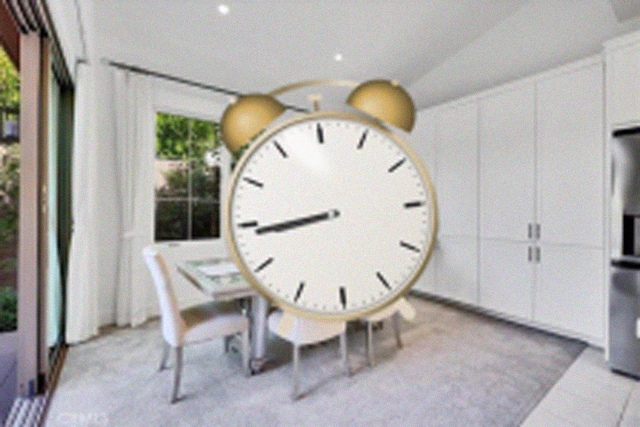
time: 8:44
